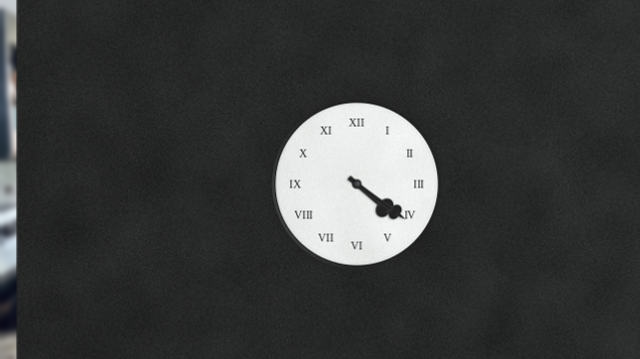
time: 4:21
